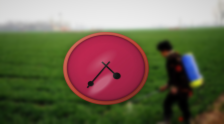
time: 4:36
